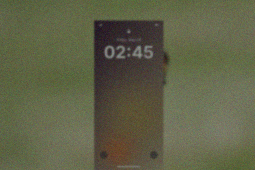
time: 2:45
